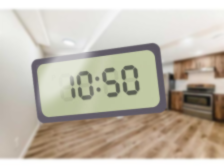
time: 10:50
